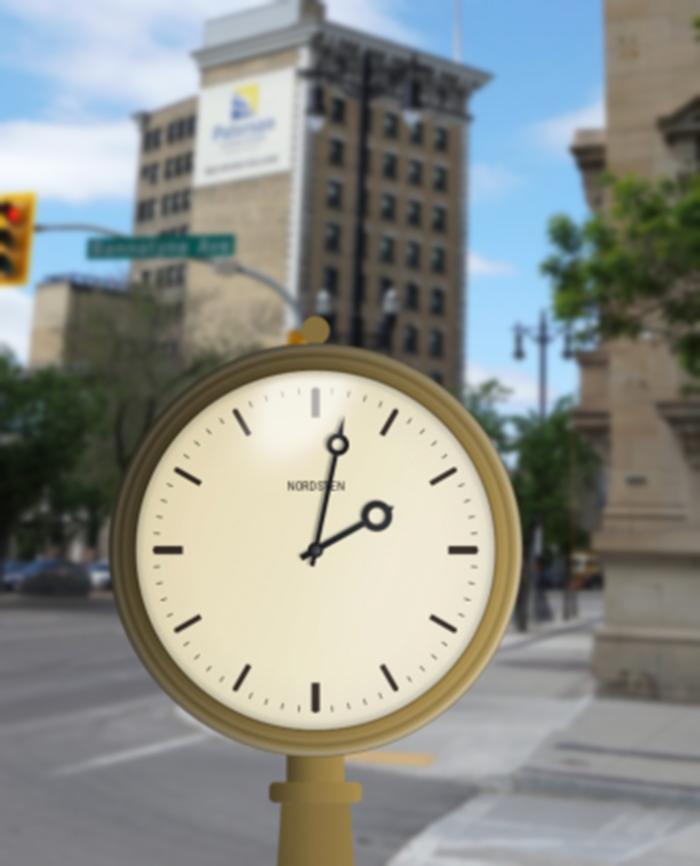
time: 2:02
